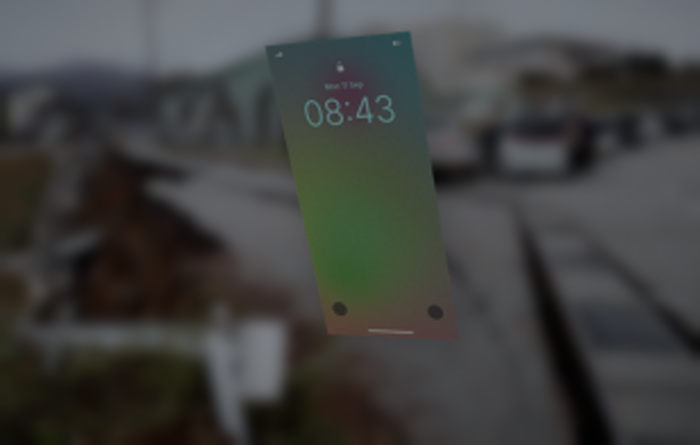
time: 8:43
